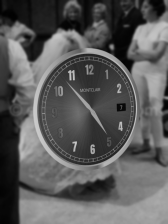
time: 4:53
